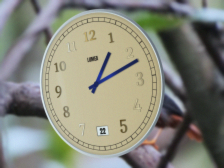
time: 1:12
